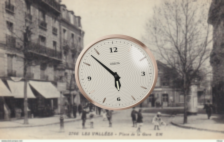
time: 5:53
